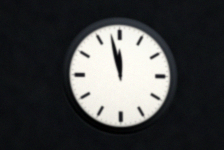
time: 11:58
